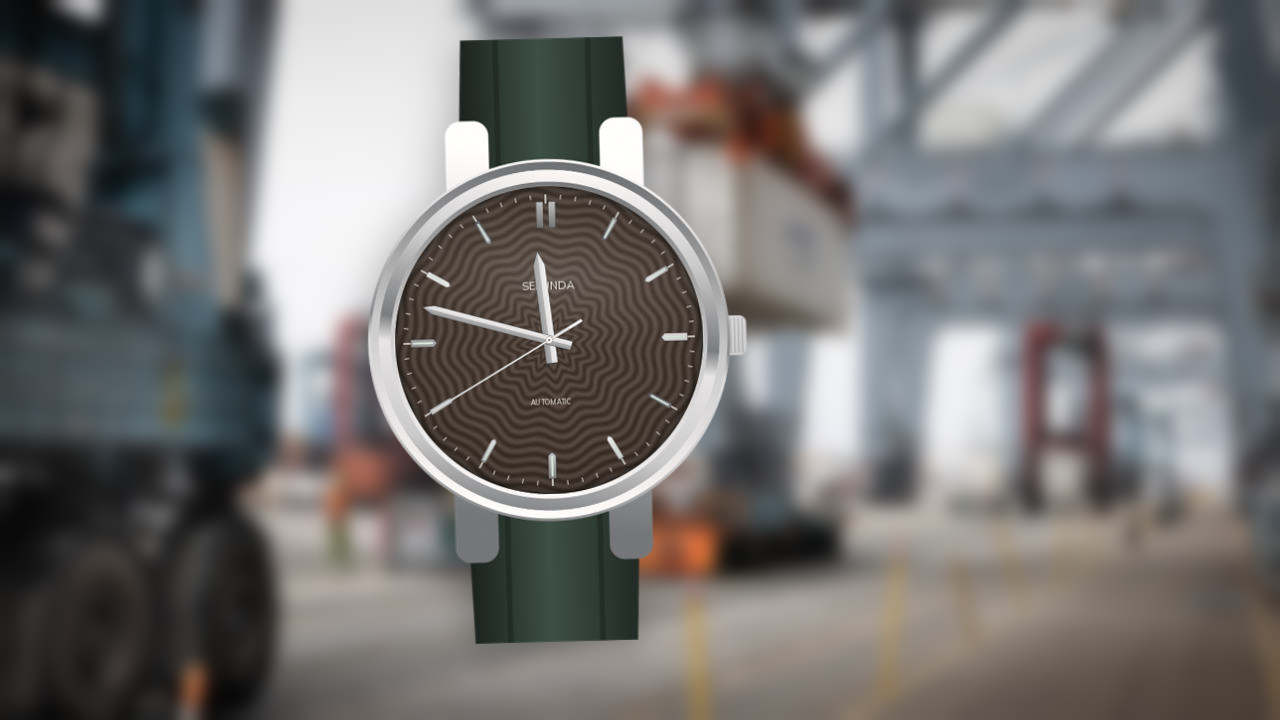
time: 11:47:40
